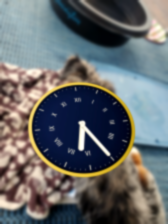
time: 6:25
